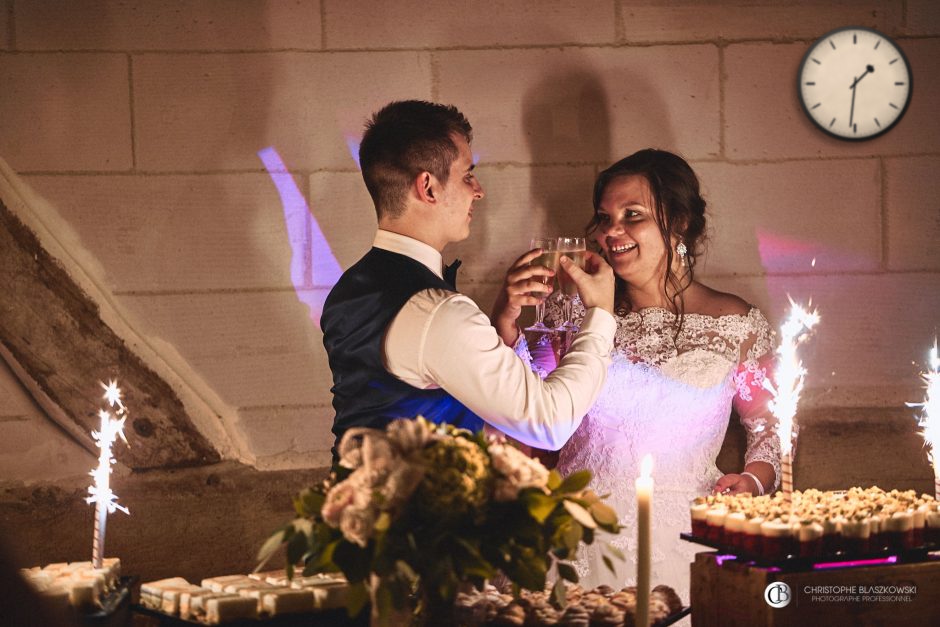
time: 1:31
